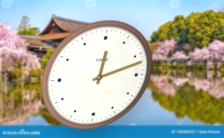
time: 12:12
